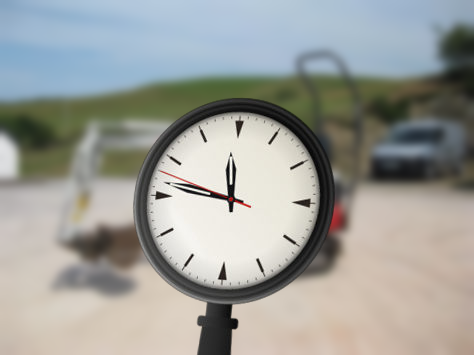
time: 11:46:48
